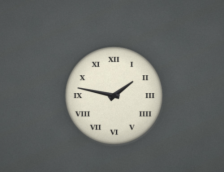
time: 1:47
